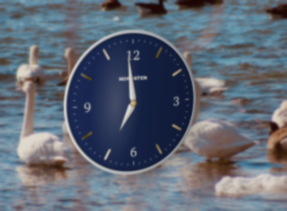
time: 6:59
